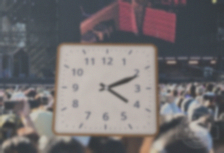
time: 4:11
